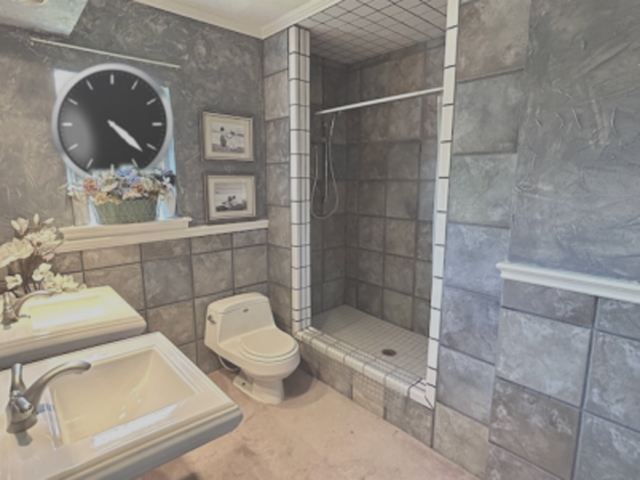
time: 4:22
